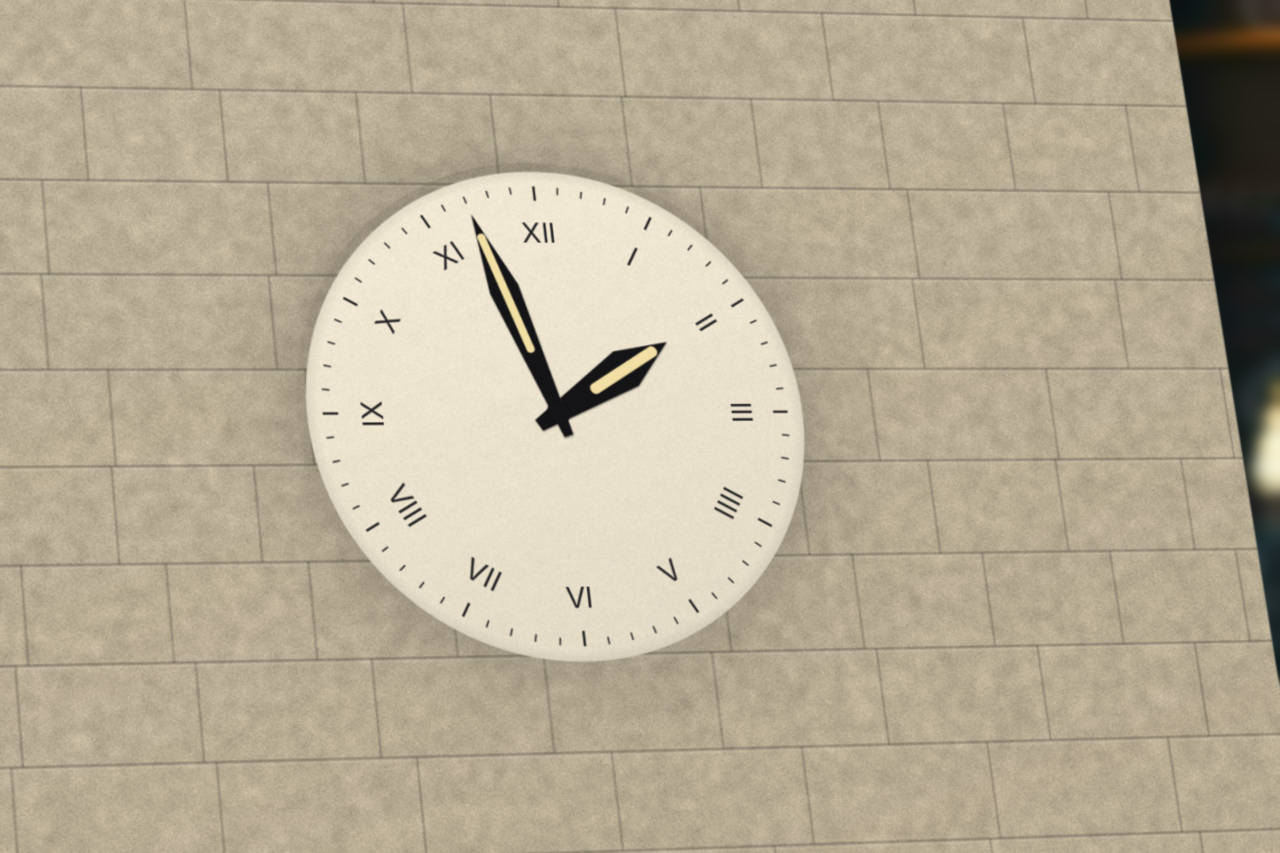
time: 1:57
